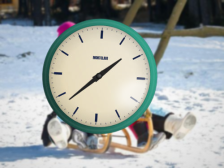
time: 1:38
